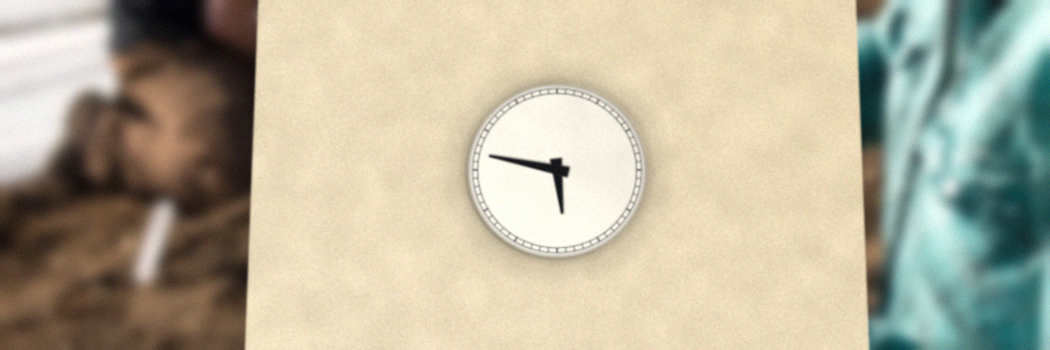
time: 5:47
